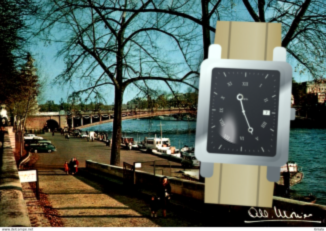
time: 11:26
